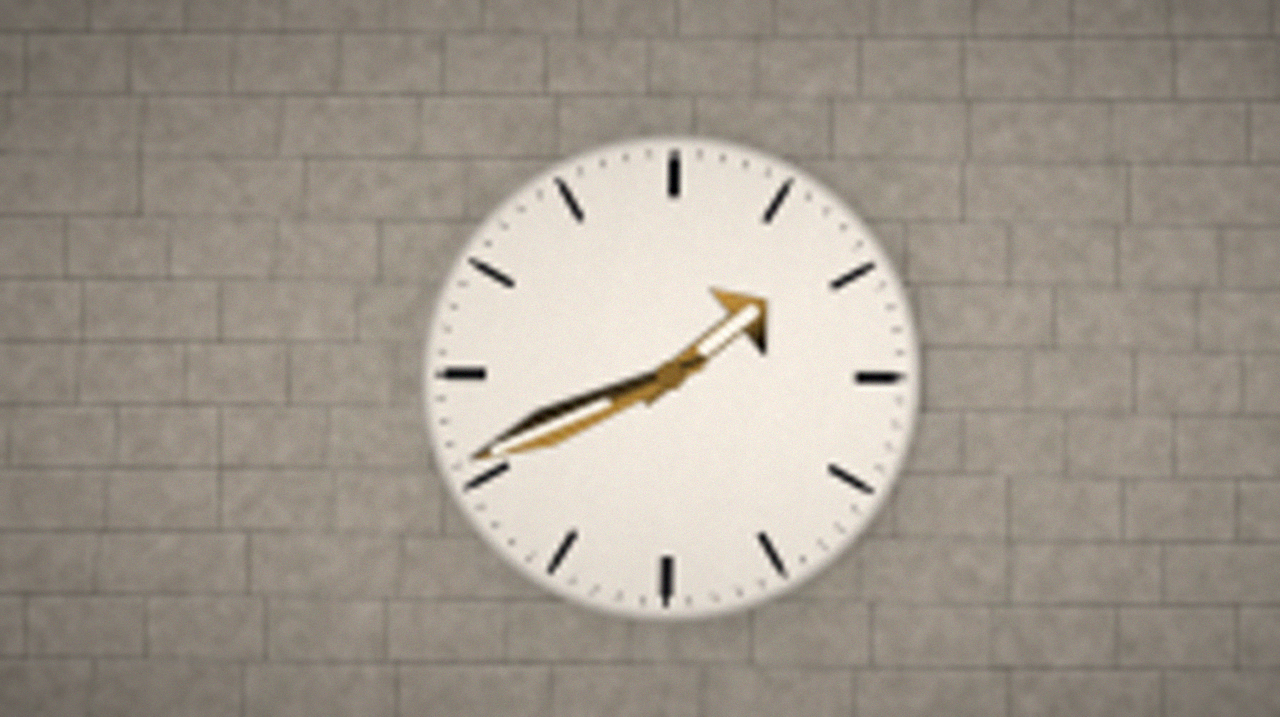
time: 1:41
